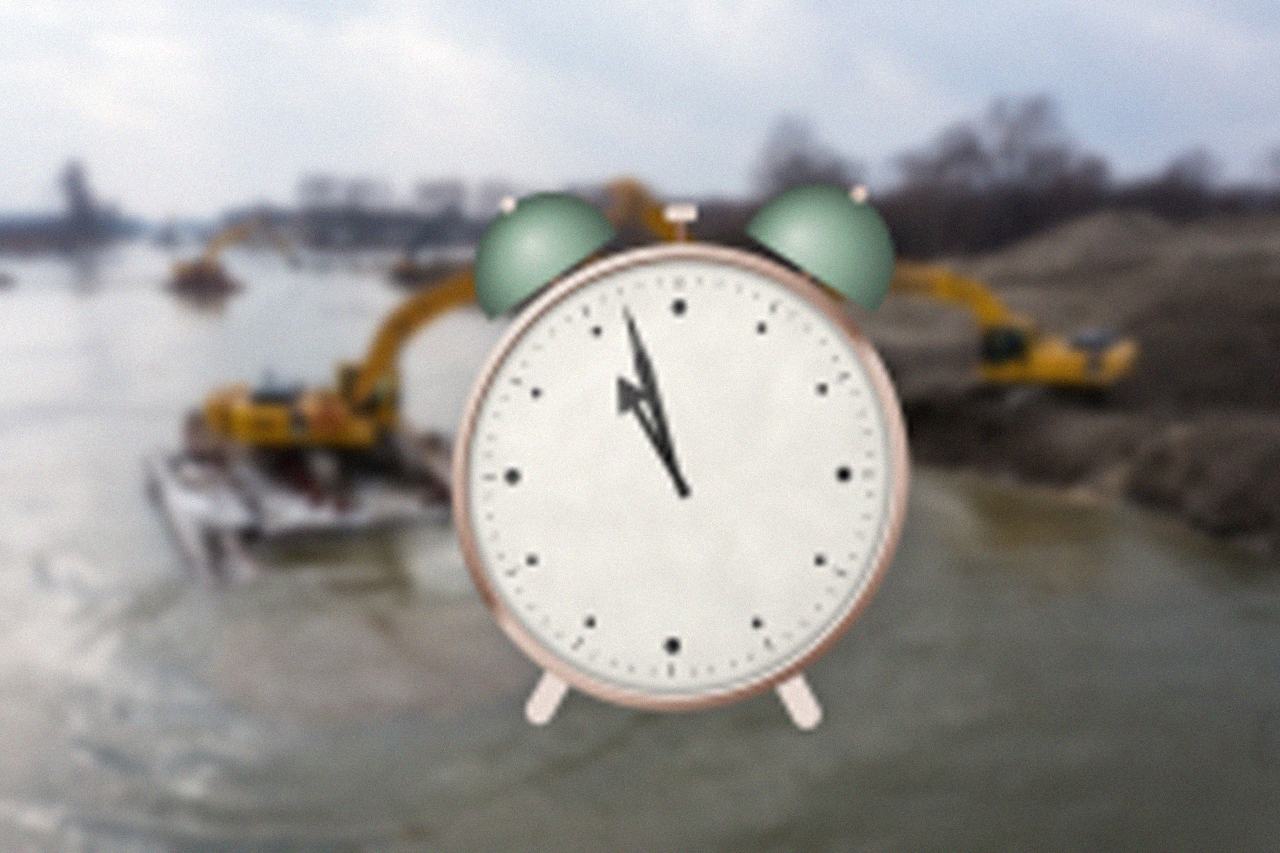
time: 10:57
